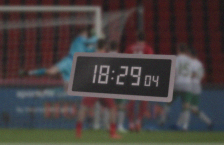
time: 18:29:04
